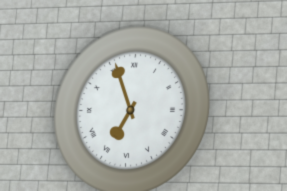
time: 6:56
